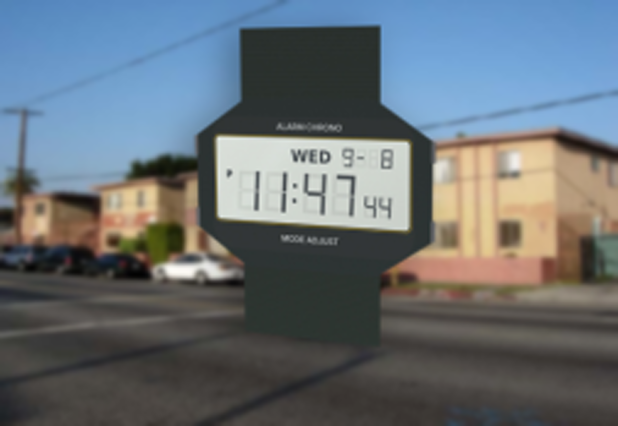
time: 11:47:44
